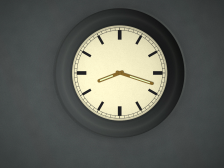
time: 8:18
